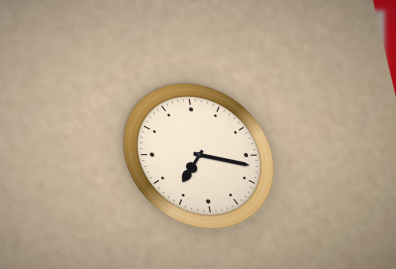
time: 7:17
